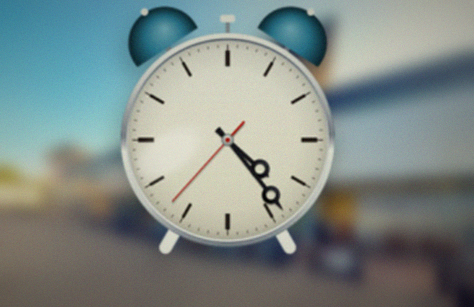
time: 4:23:37
